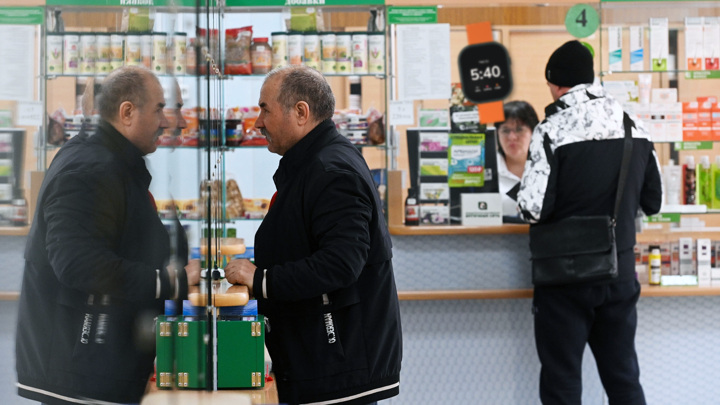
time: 5:40
